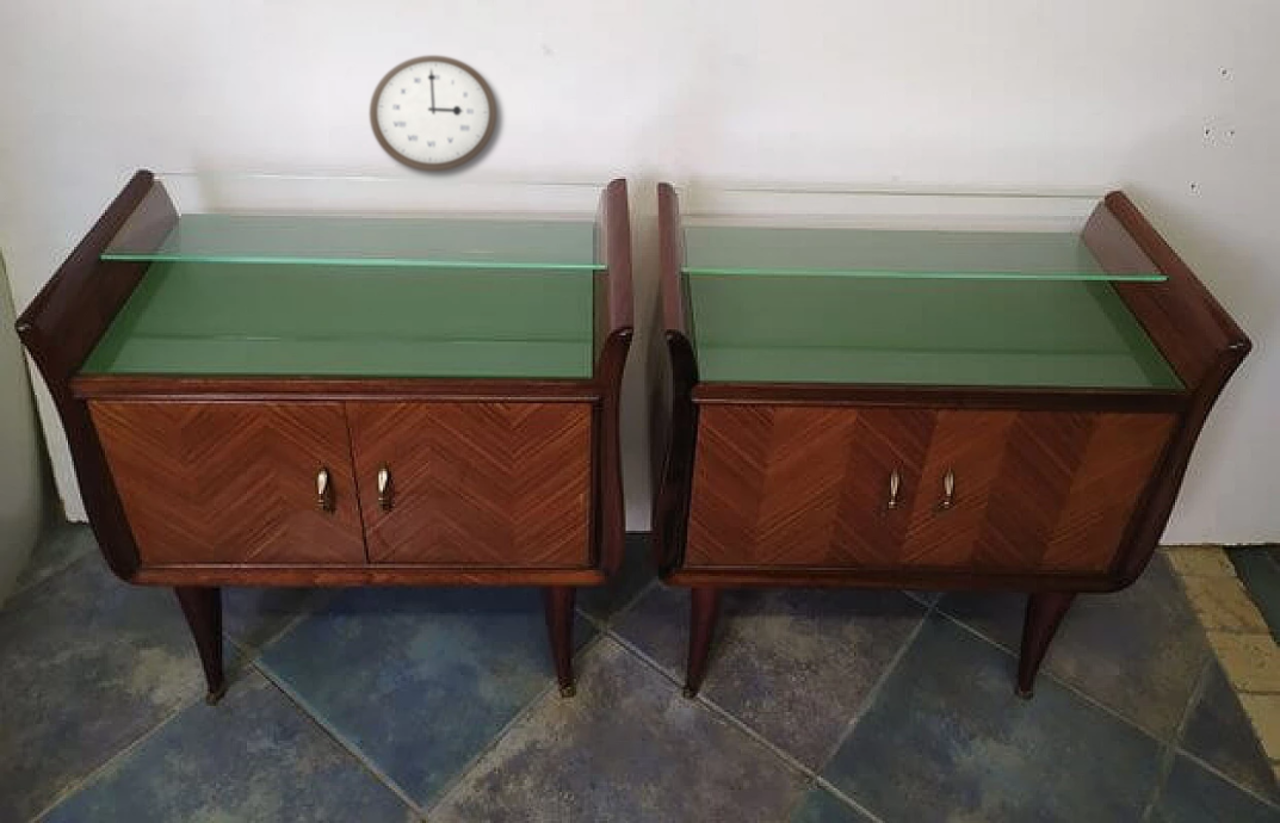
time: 2:59
